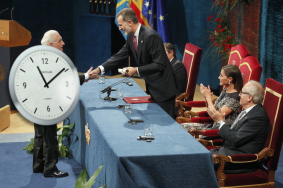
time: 11:09
